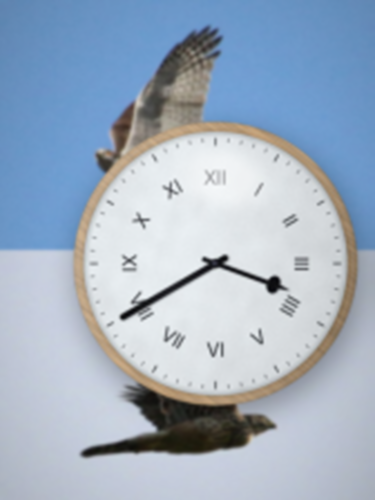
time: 3:40
